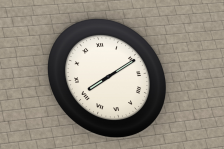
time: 8:11
